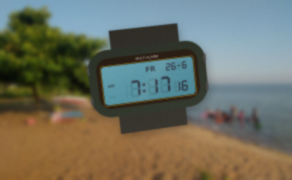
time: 7:17:16
